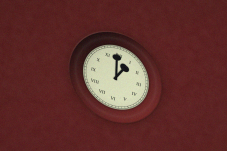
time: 12:59
